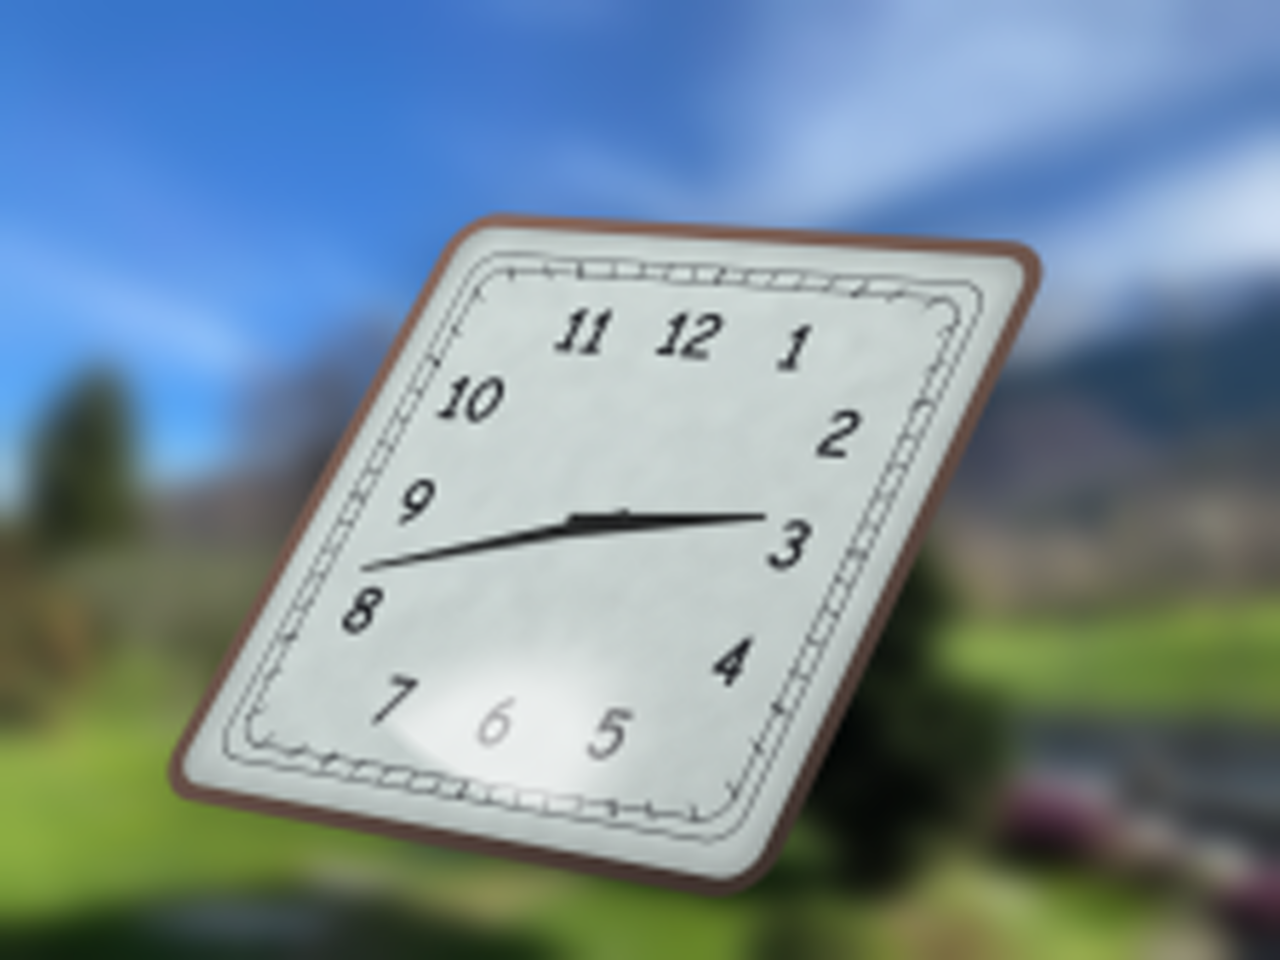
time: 2:42
